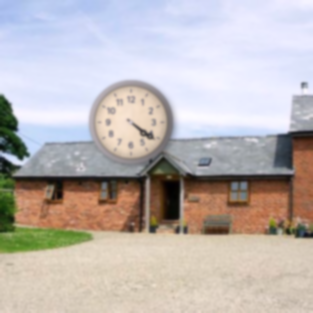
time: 4:21
